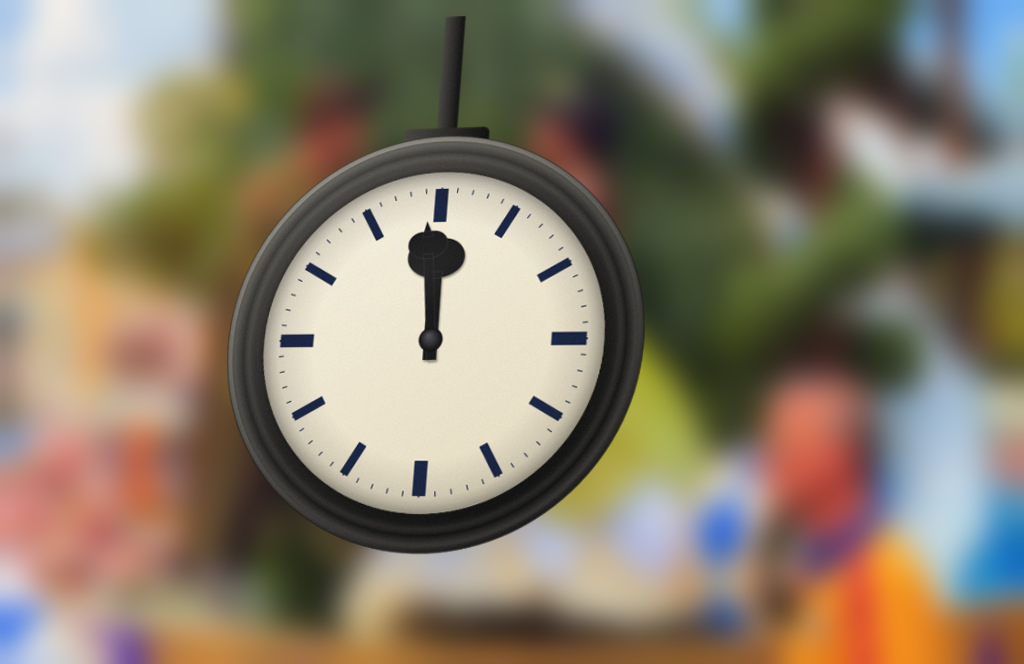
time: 11:59
